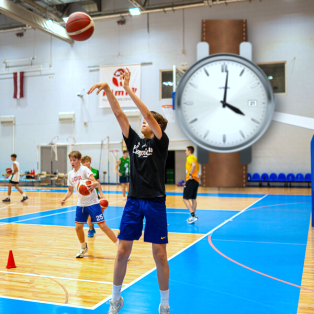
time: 4:01
